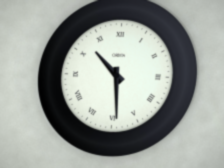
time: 10:29
